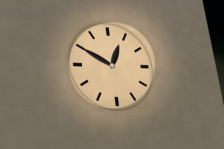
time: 12:50
